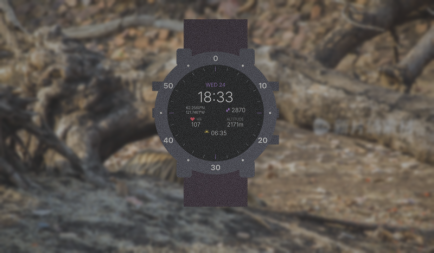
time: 18:33
